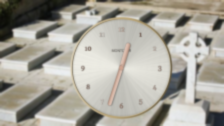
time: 12:33
